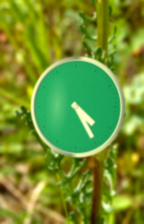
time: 4:25
